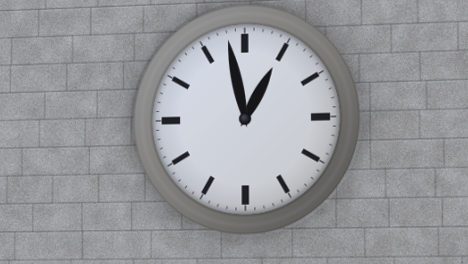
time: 12:58
